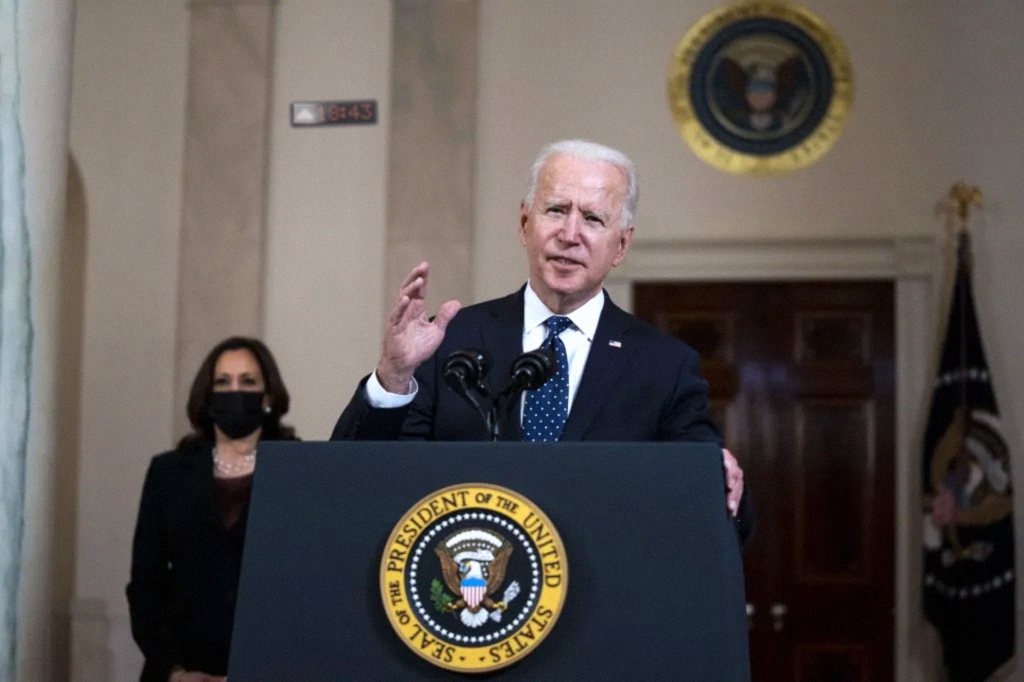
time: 18:43
